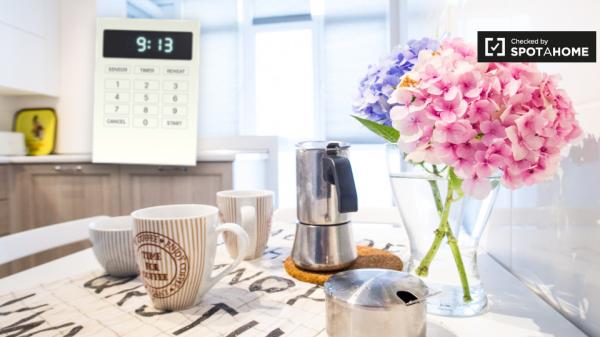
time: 9:13
